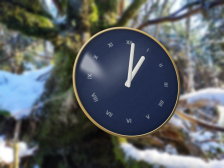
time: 1:01
